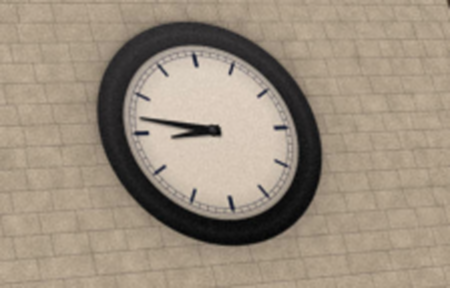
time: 8:47
